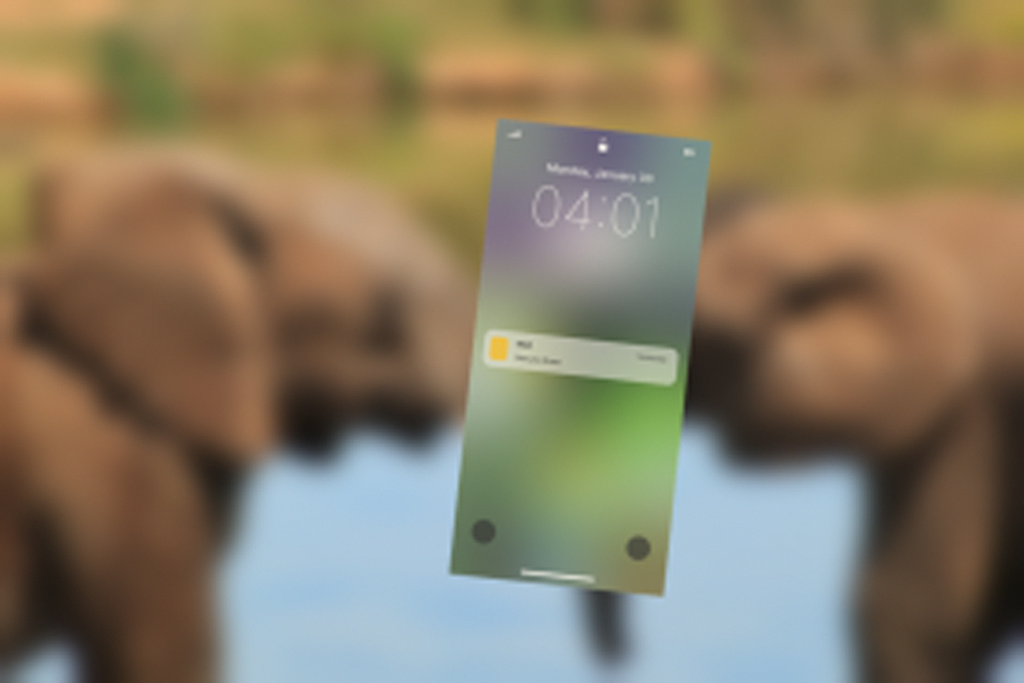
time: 4:01
